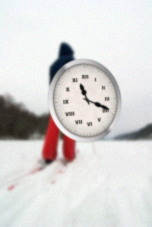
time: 11:19
